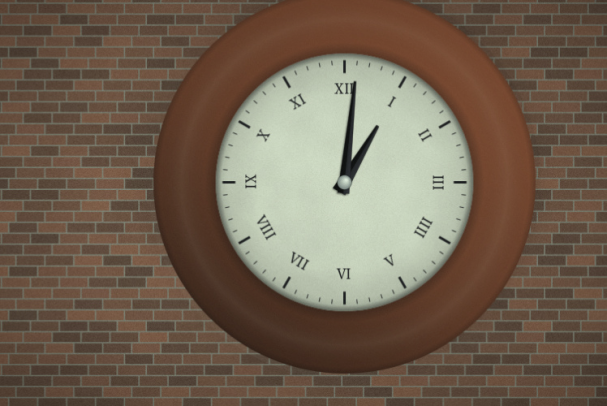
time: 1:01
